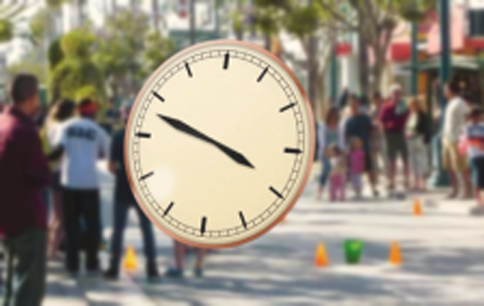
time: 3:48
